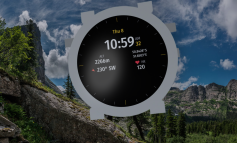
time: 10:59
